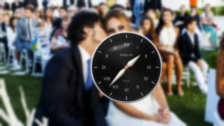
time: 1:37
